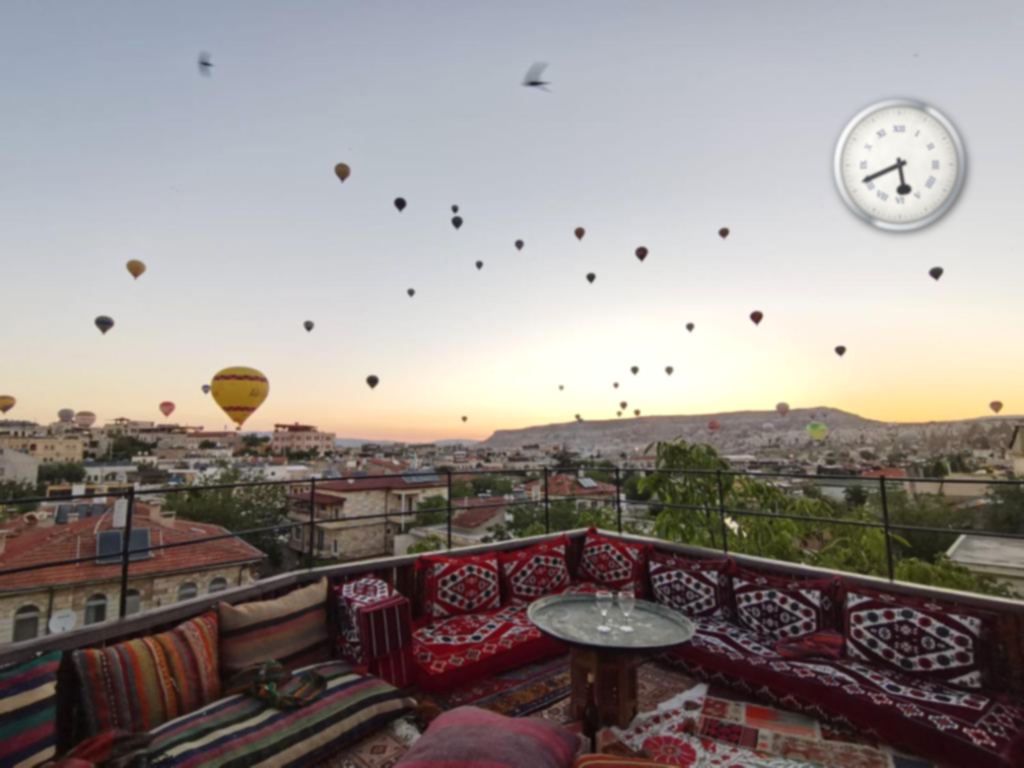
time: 5:41
